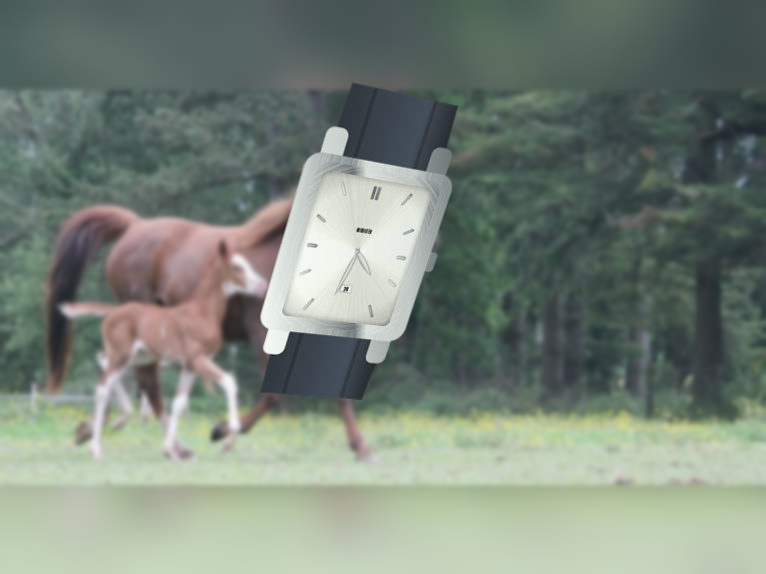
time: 4:32
